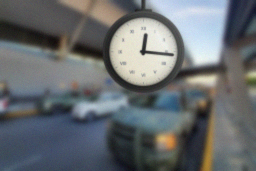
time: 12:16
